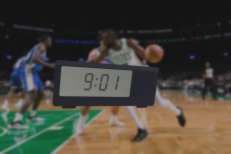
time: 9:01
